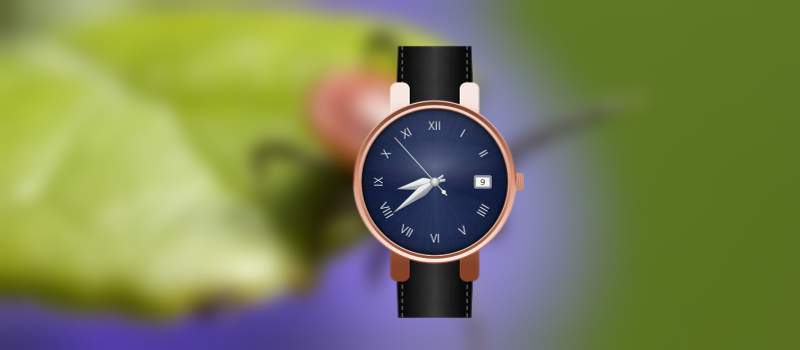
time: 8:38:53
